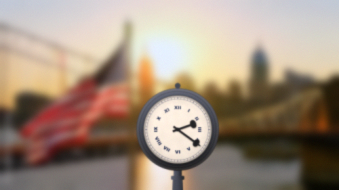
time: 2:21
